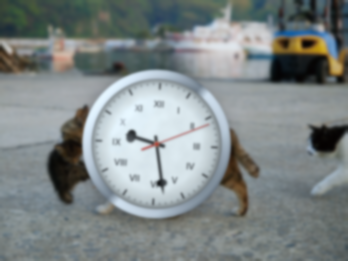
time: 9:28:11
